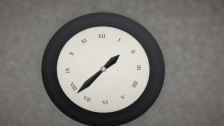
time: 1:38
